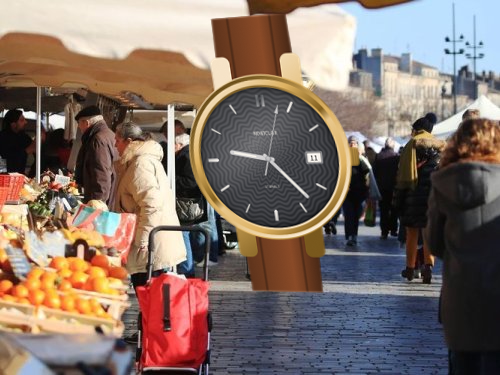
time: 9:23:03
